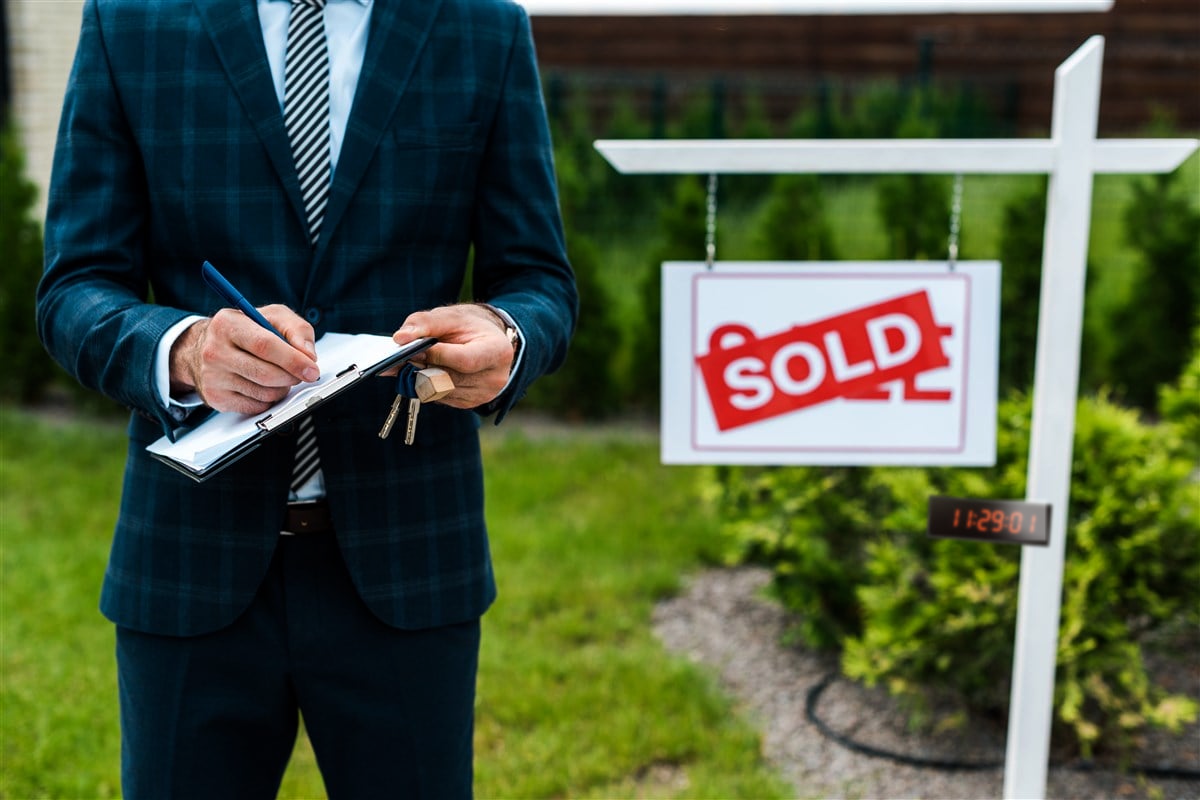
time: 11:29:01
